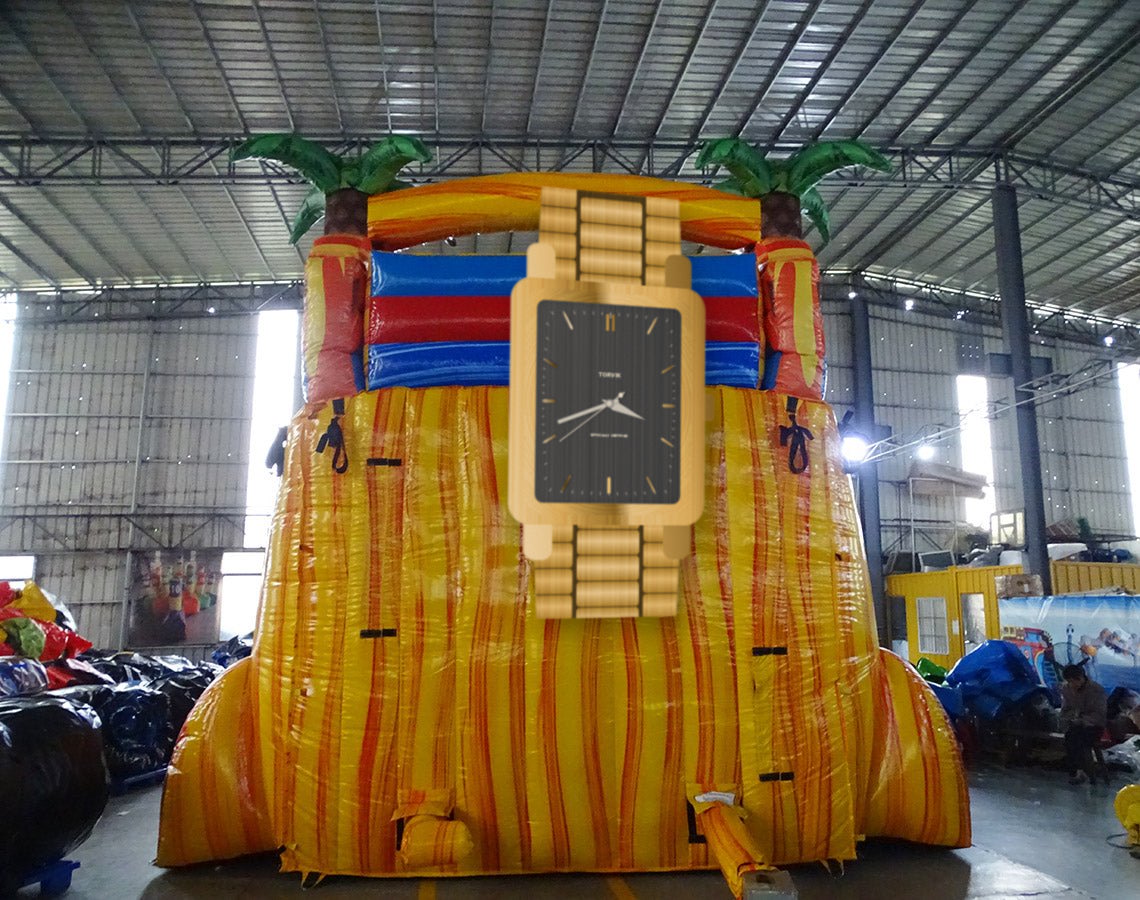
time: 3:41:39
